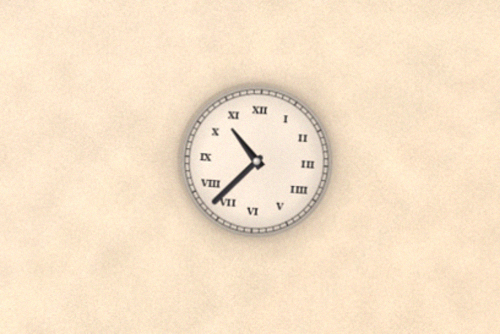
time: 10:37
